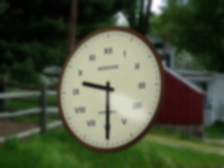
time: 9:30
